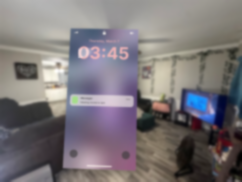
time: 3:45
